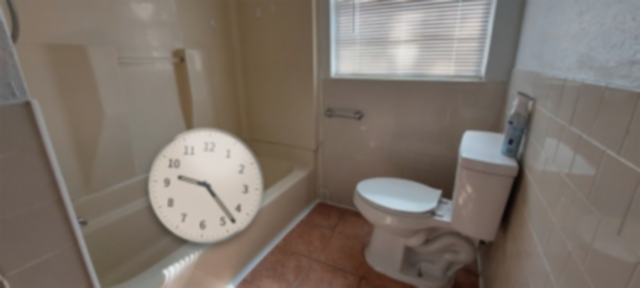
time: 9:23
